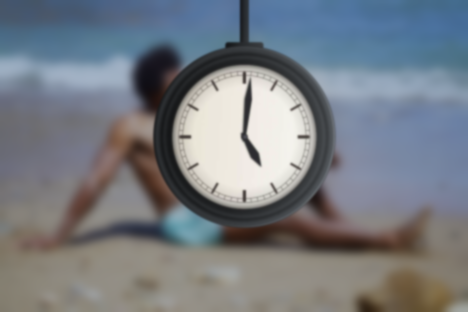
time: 5:01
